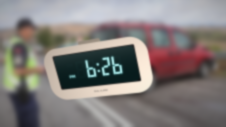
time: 6:26
